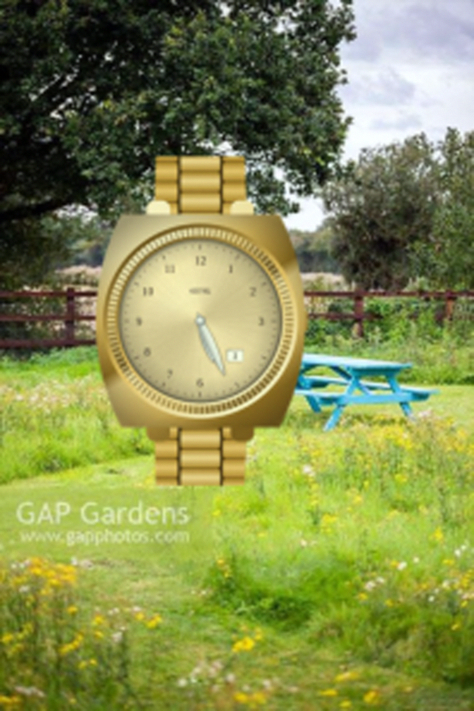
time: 5:26
